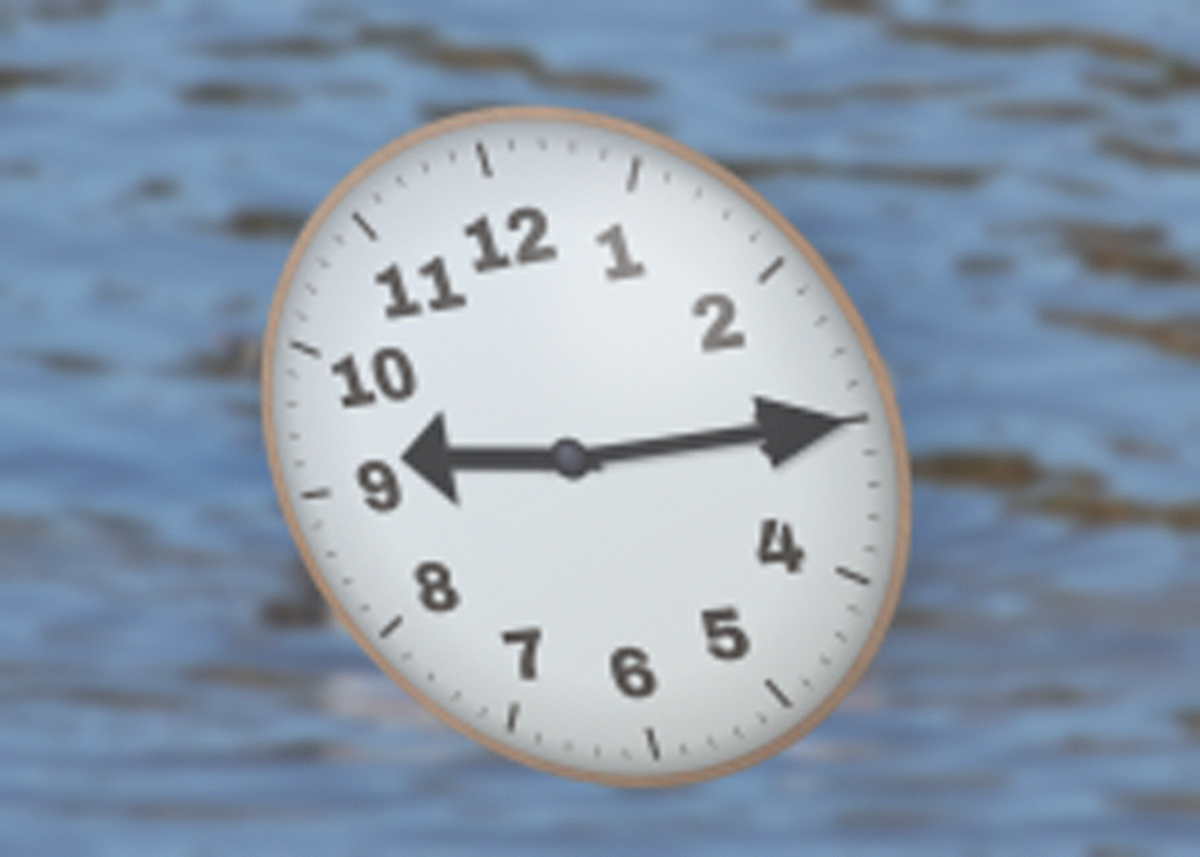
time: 9:15
